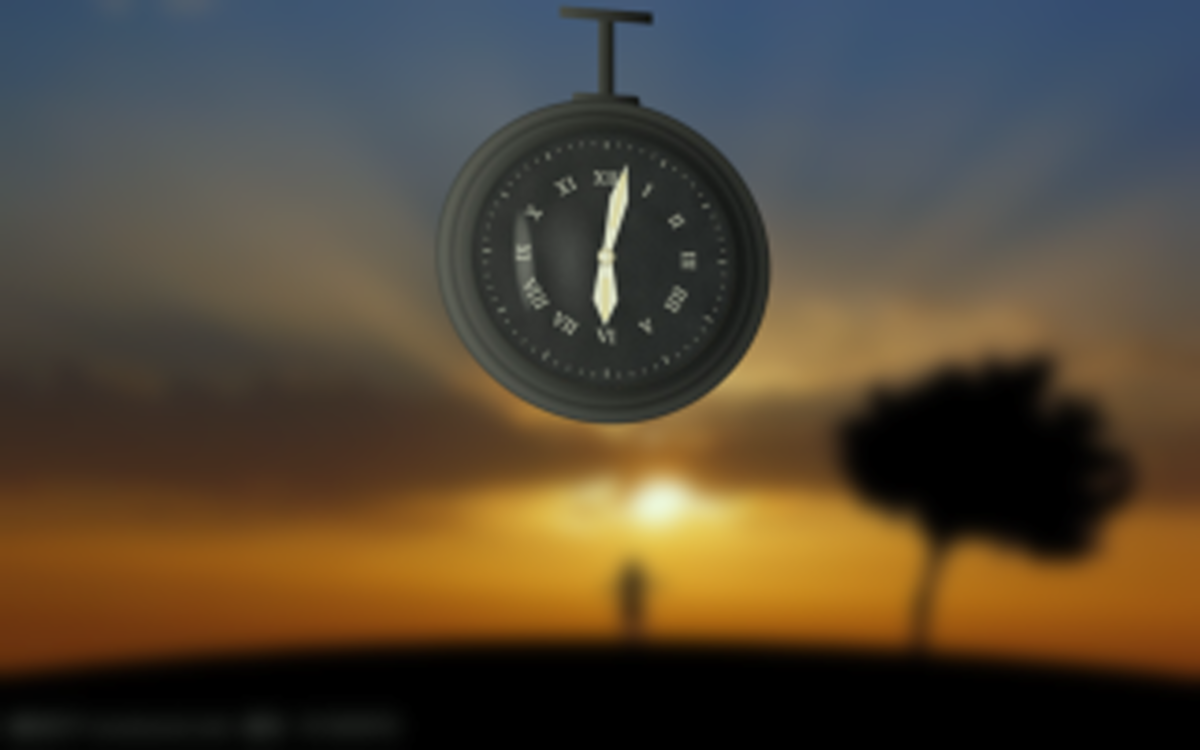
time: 6:02
